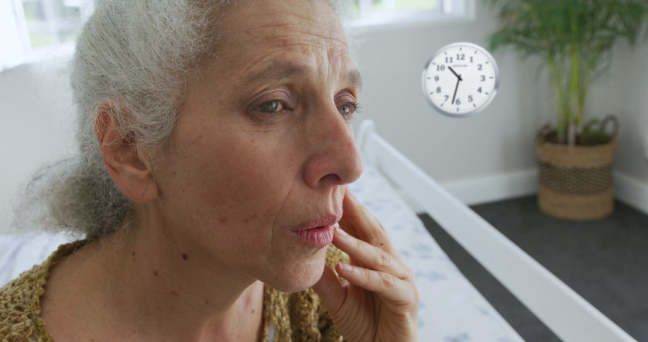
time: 10:32
